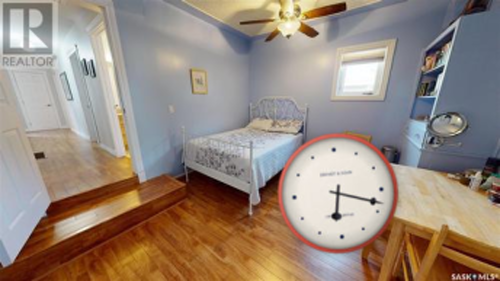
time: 6:18
